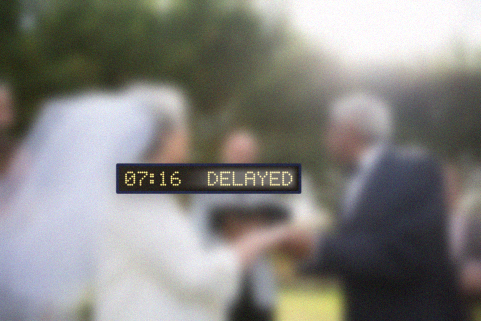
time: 7:16
